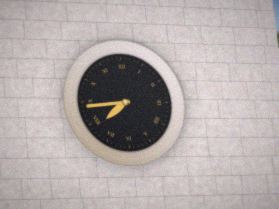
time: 7:44
